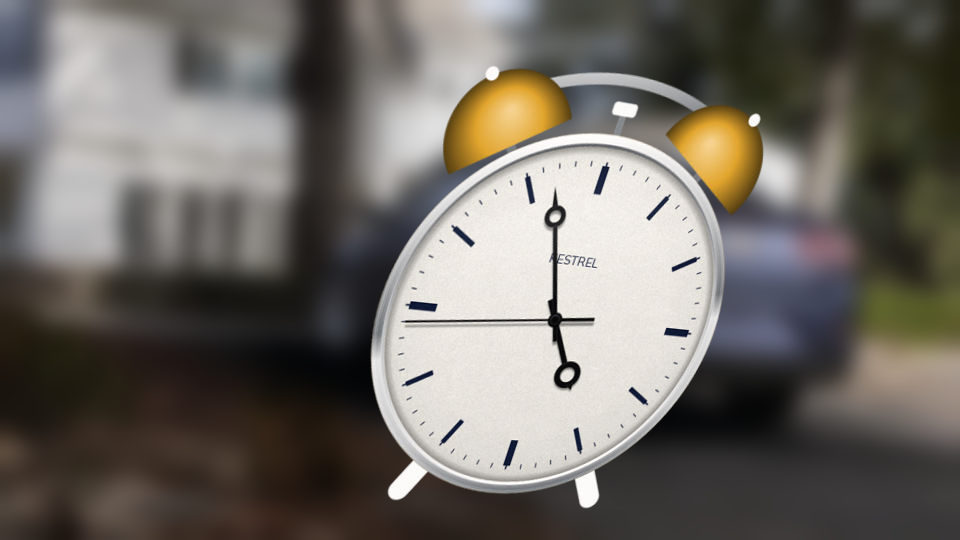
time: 4:56:44
